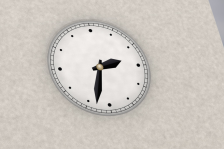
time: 2:33
